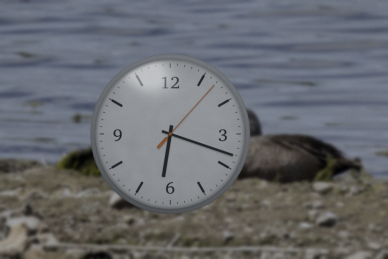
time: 6:18:07
